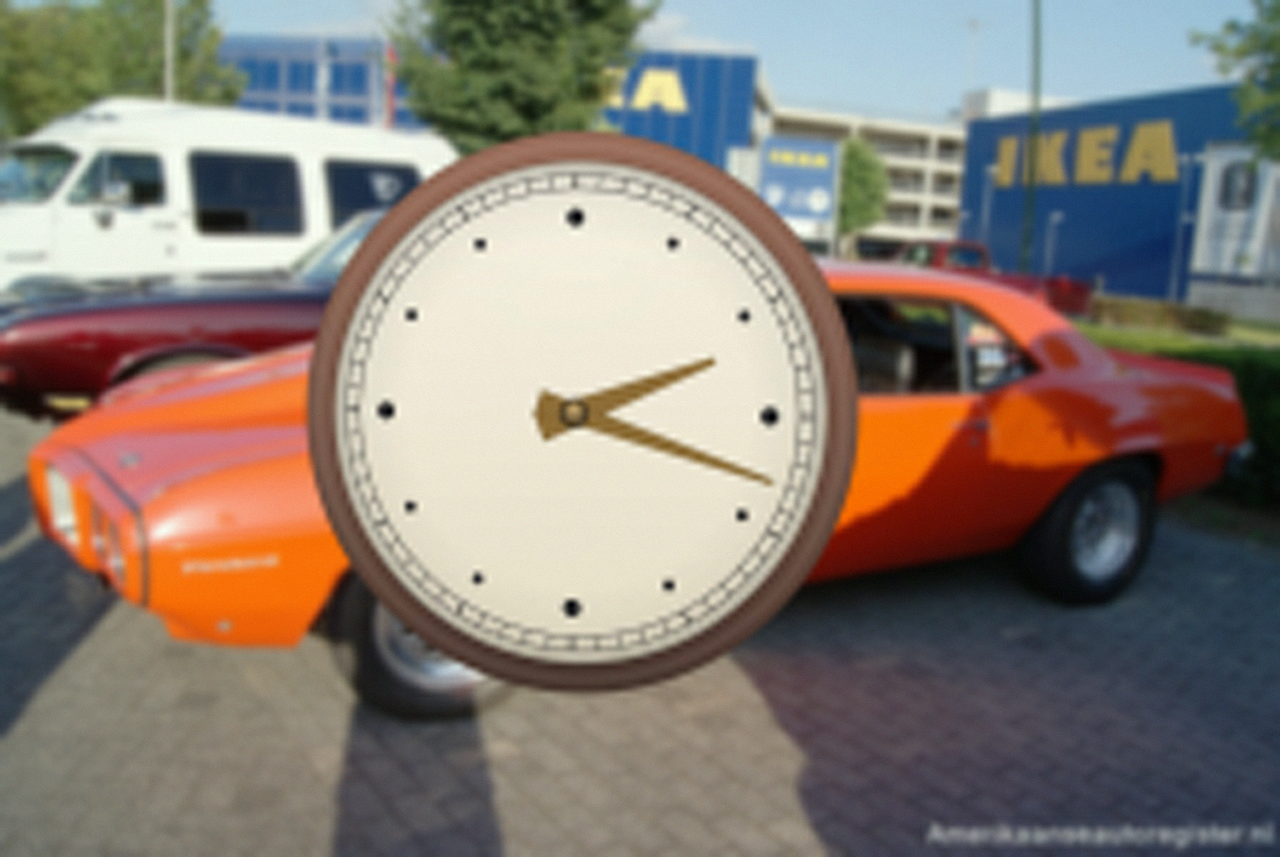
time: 2:18
